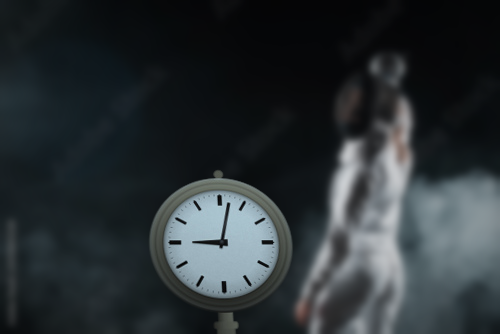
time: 9:02
